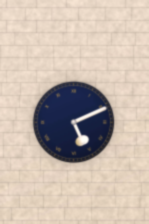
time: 5:11
